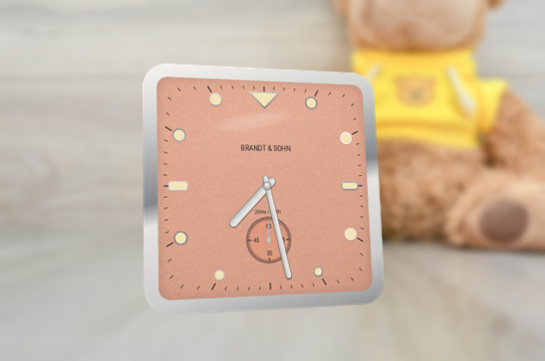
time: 7:28
